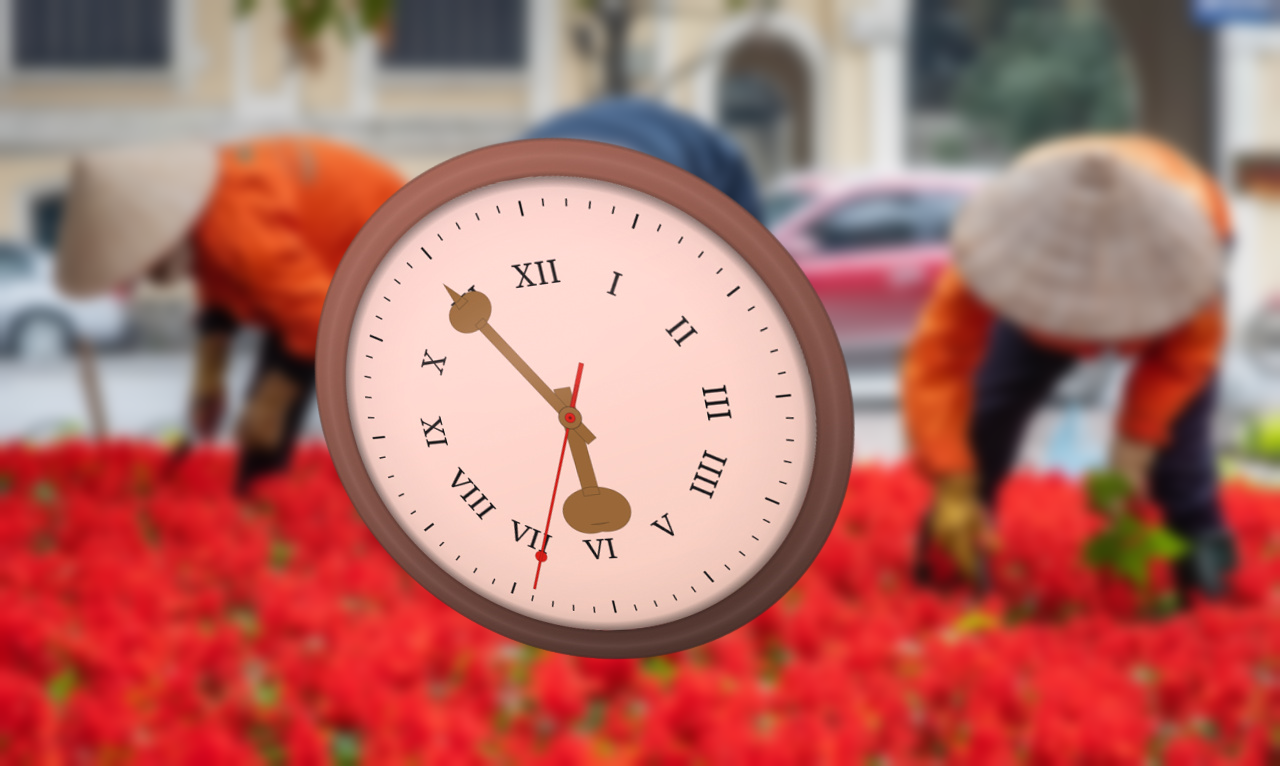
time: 5:54:34
